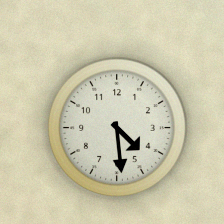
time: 4:29
